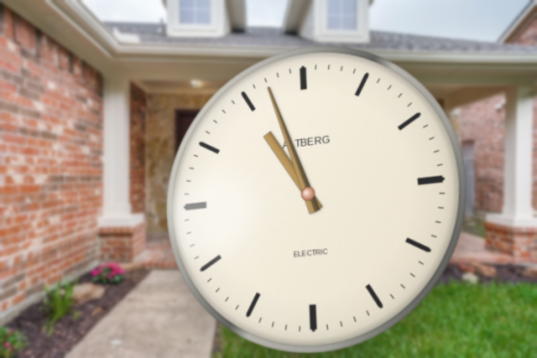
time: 10:57
